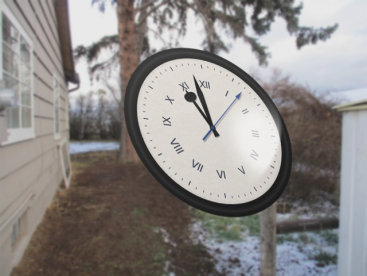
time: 10:58:07
